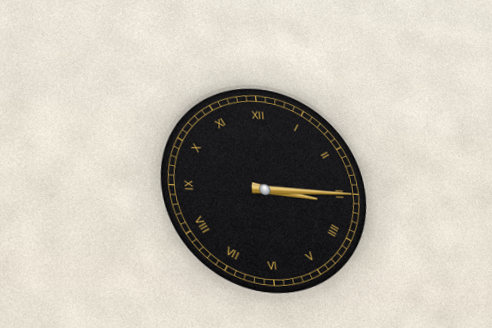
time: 3:15
